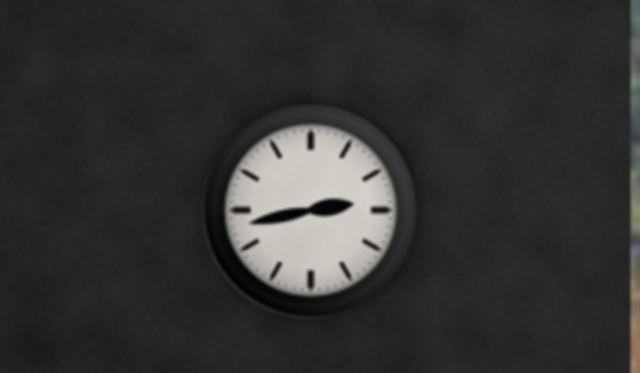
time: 2:43
